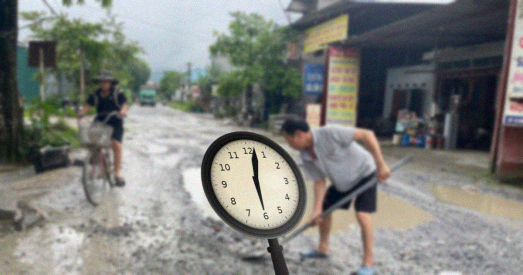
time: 6:02
